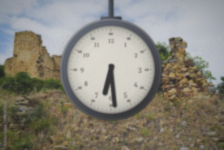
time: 6:29
